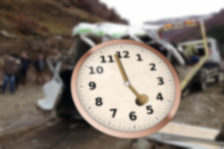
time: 4:58
